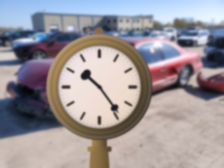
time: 10:24
